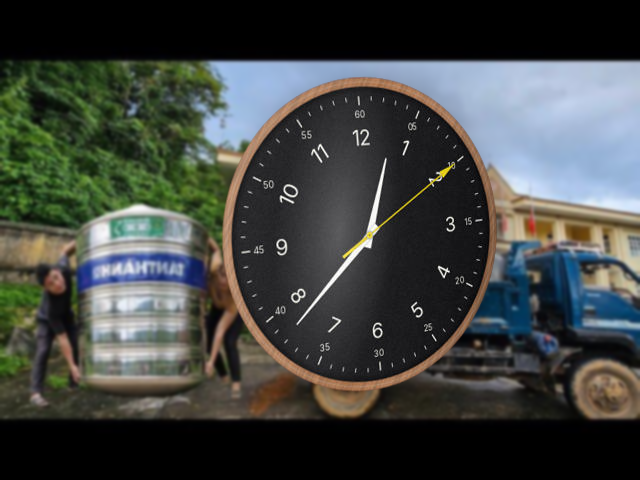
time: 12:38:10
